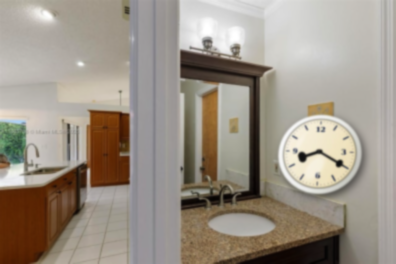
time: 8:20
